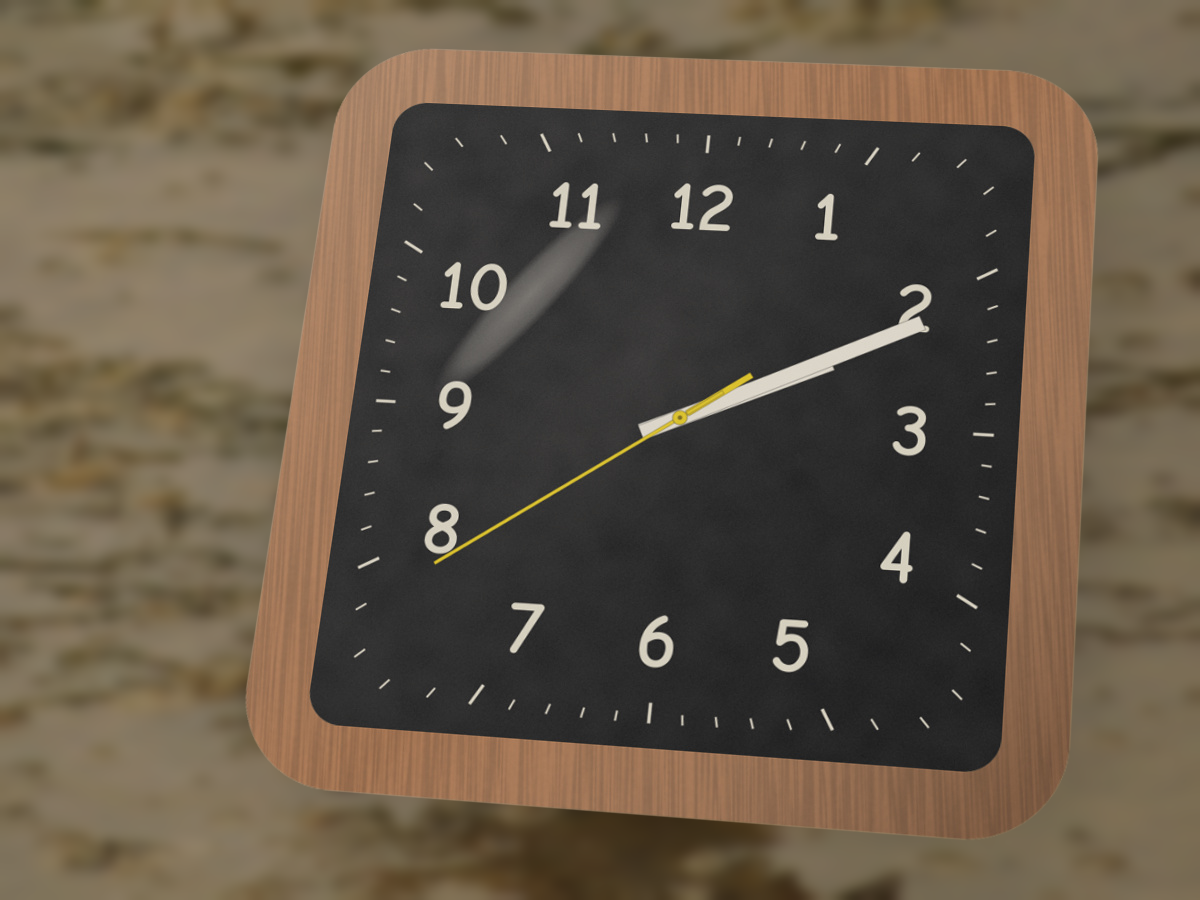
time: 2:10:39
